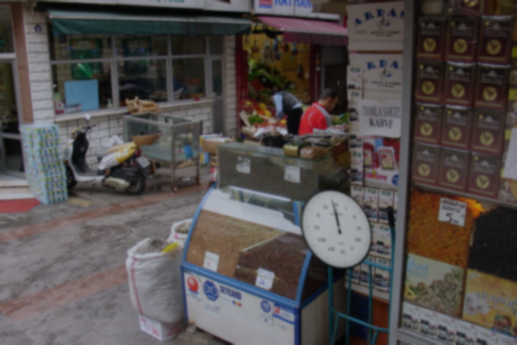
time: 11:59
